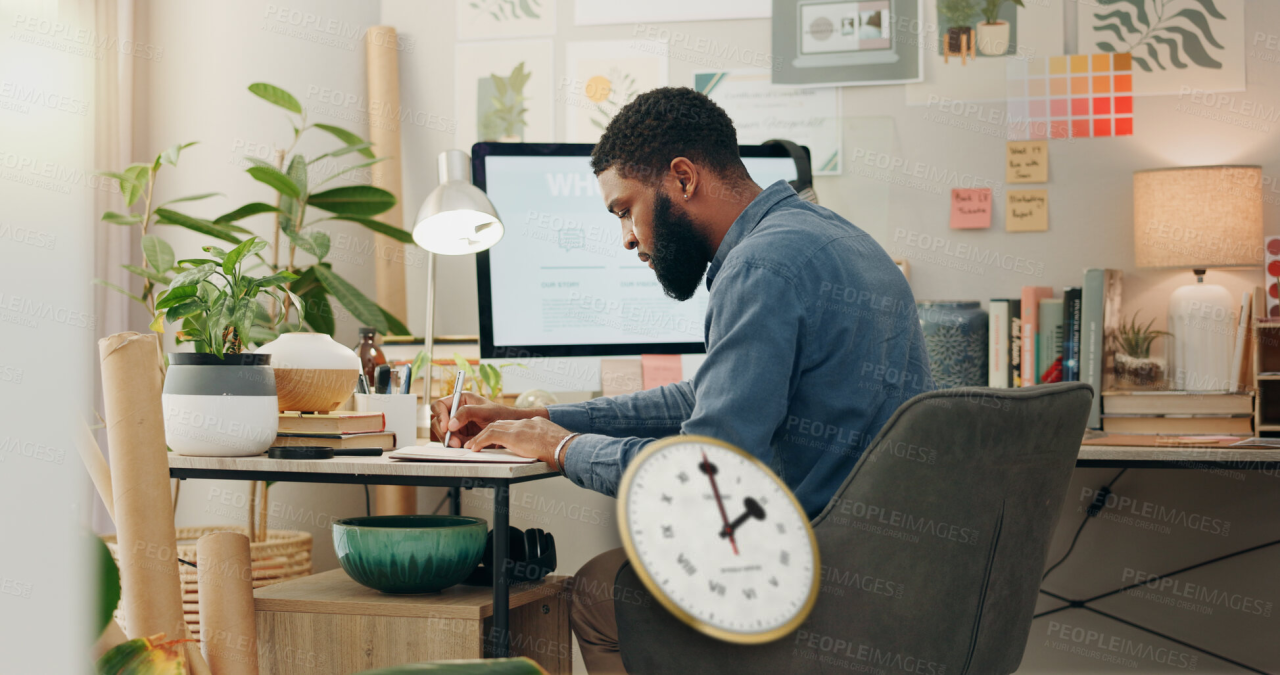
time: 2:00:00
